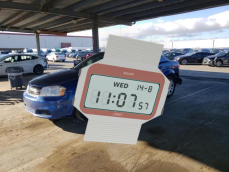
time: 11:07:57
